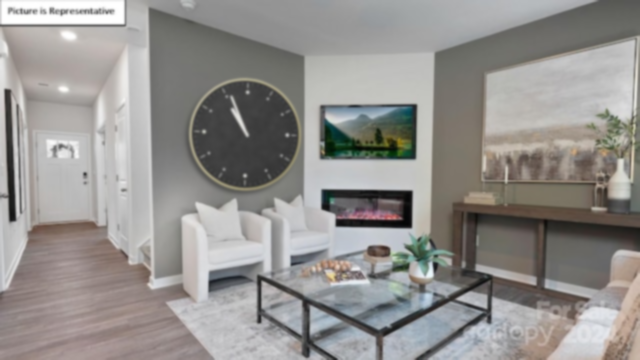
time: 10:56
